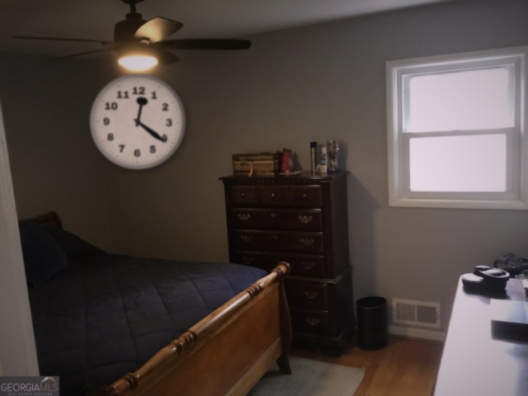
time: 12:21
